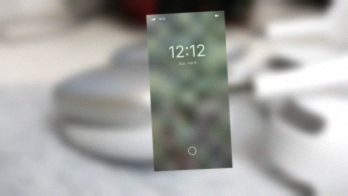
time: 12:12
